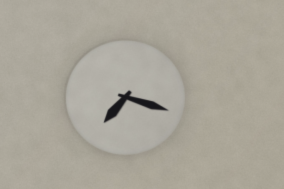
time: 7:18
